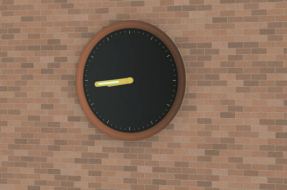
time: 8:44
